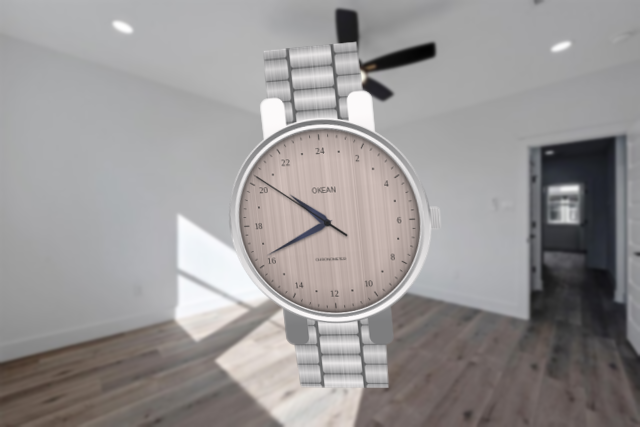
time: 20:40:51
